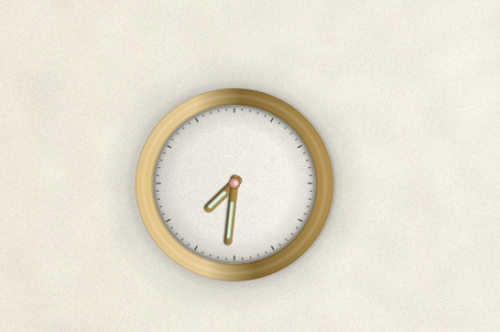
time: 7:31
